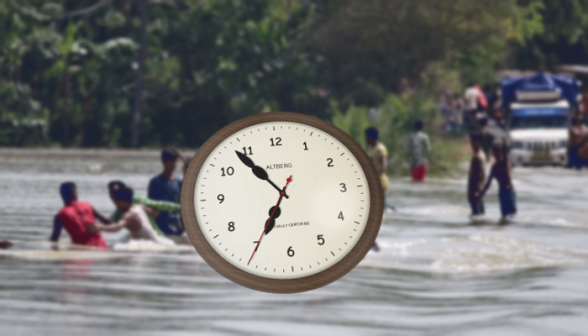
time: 6:53:35
